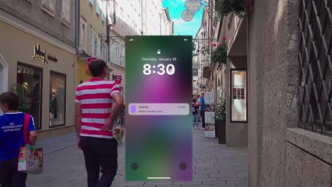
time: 8:30
